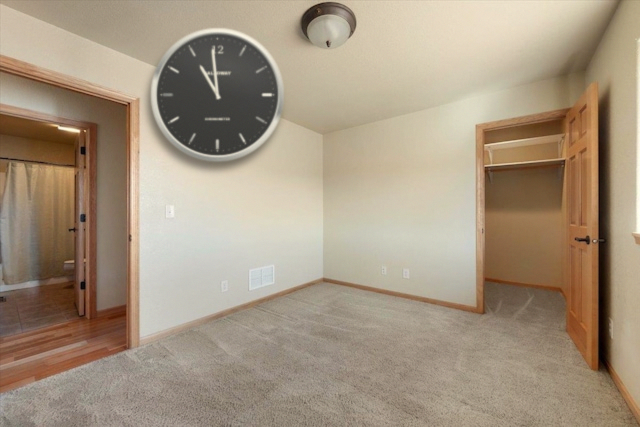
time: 10:59
